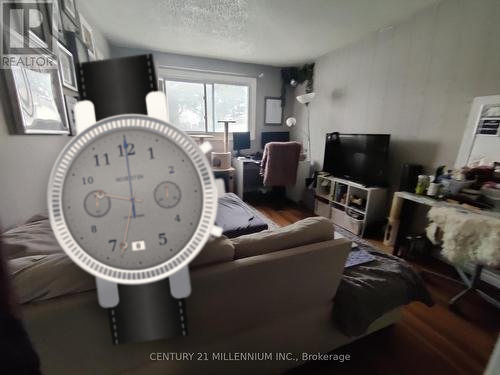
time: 9:33
